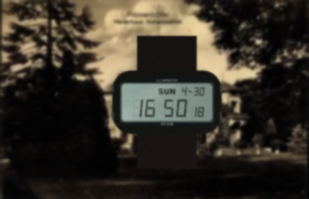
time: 16:50
